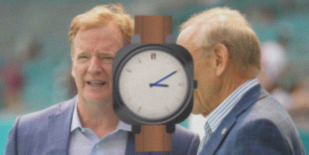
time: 3:10
